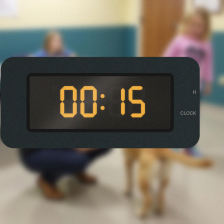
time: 0:15
